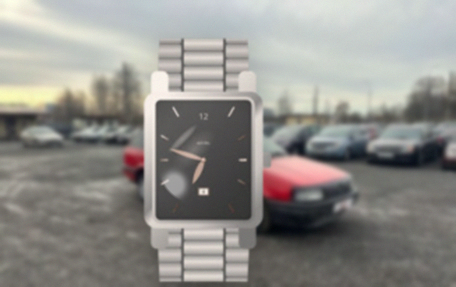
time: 6:48
